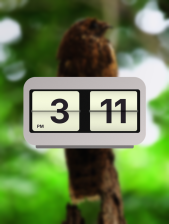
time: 3:11
